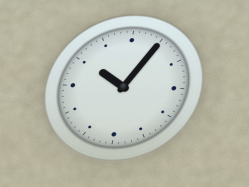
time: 10:05
